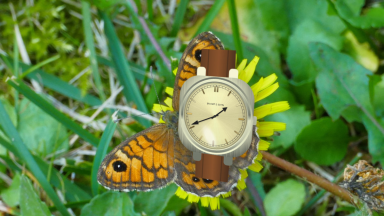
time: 1:41
